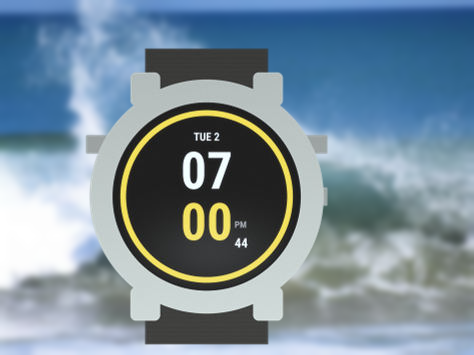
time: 7:00:44
